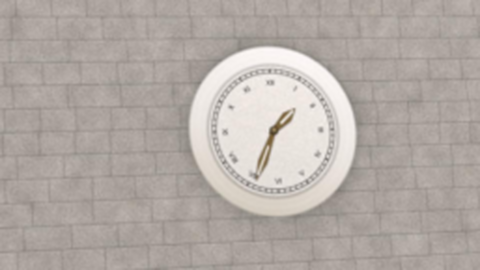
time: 1:34
